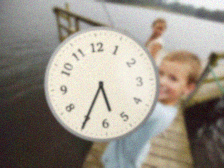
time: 5:35
